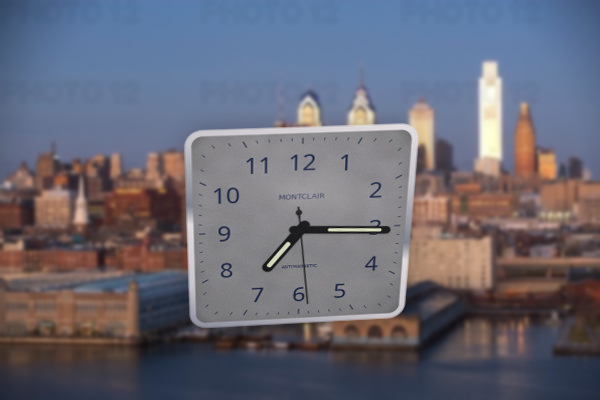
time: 7:15:29
